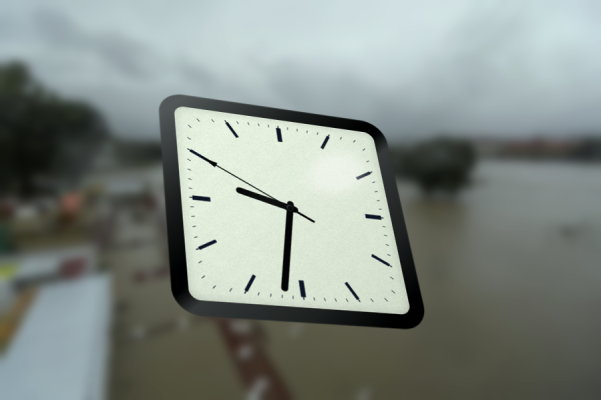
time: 9:31:50
